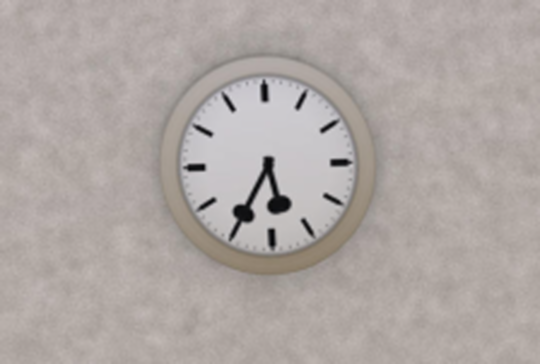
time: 5:35
